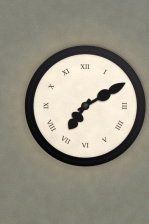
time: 7:10
